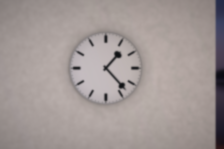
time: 1:23
